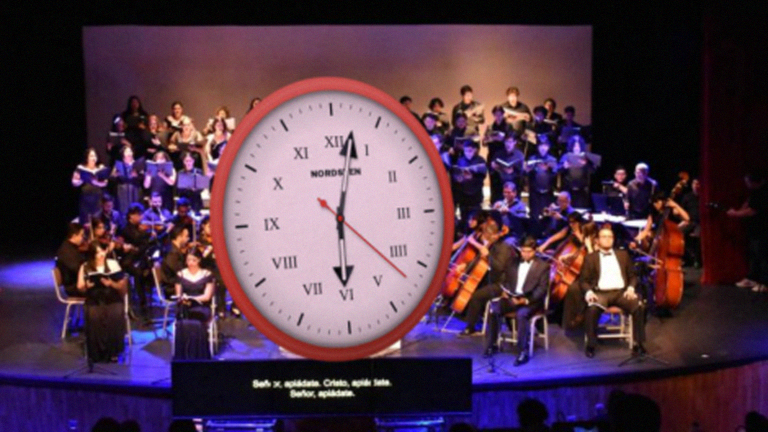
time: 6:02:22
